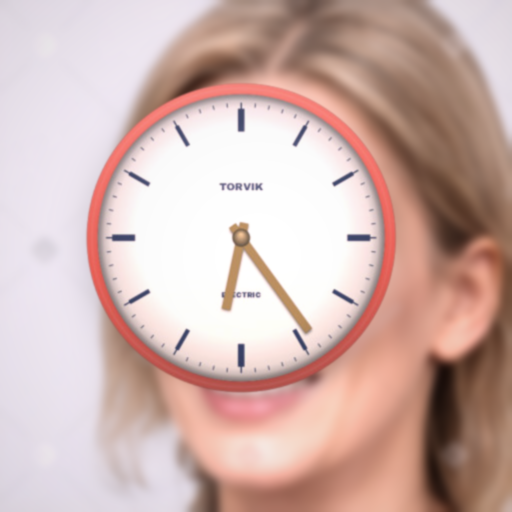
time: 6:24
